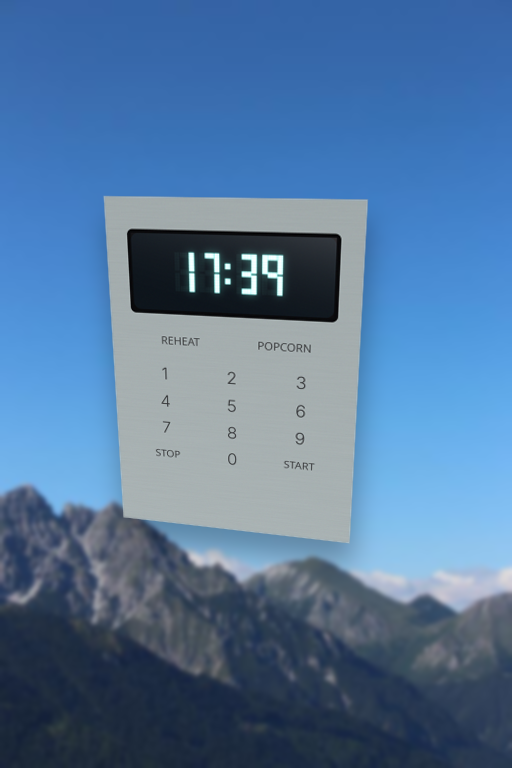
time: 17:39
